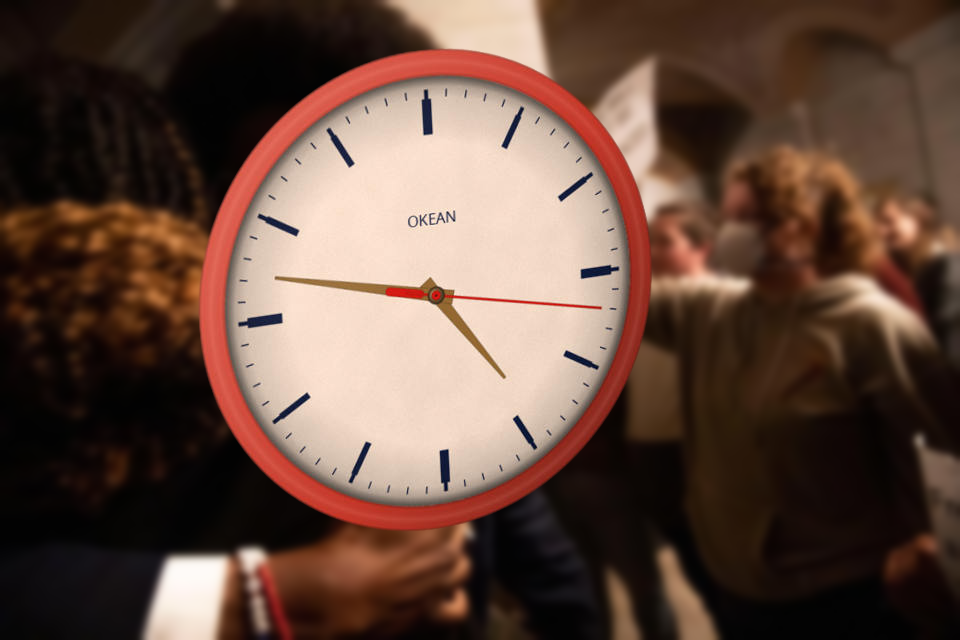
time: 4:47:17
